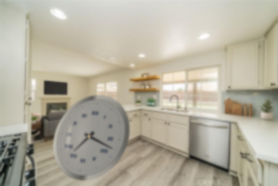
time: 7:18
